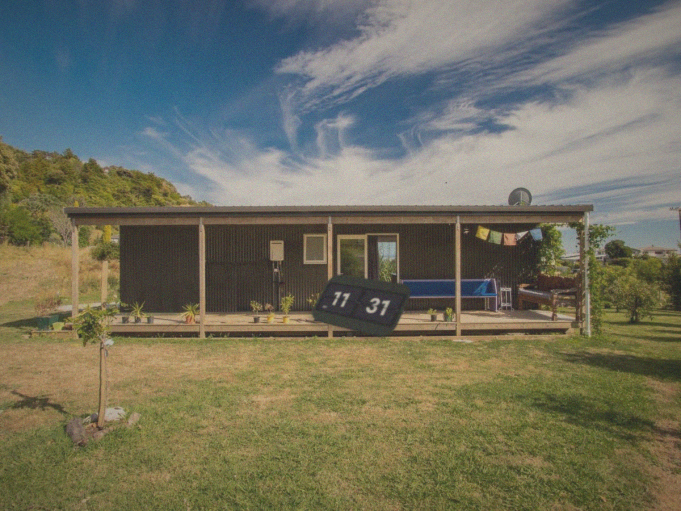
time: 11:31
